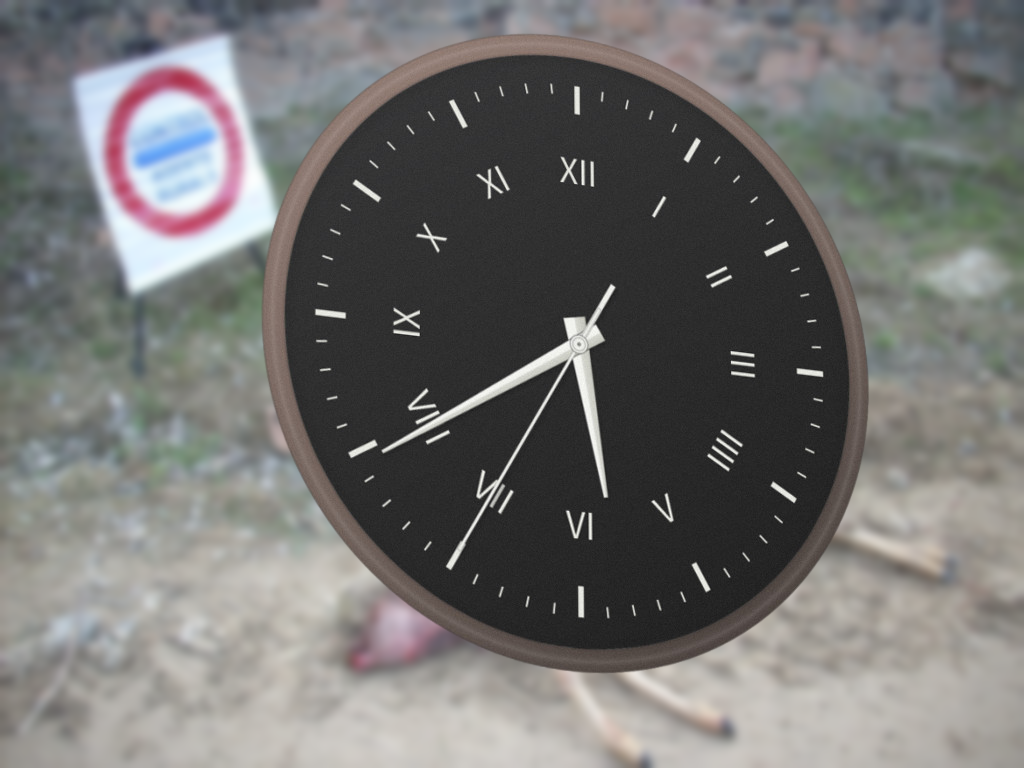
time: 5:39:35
